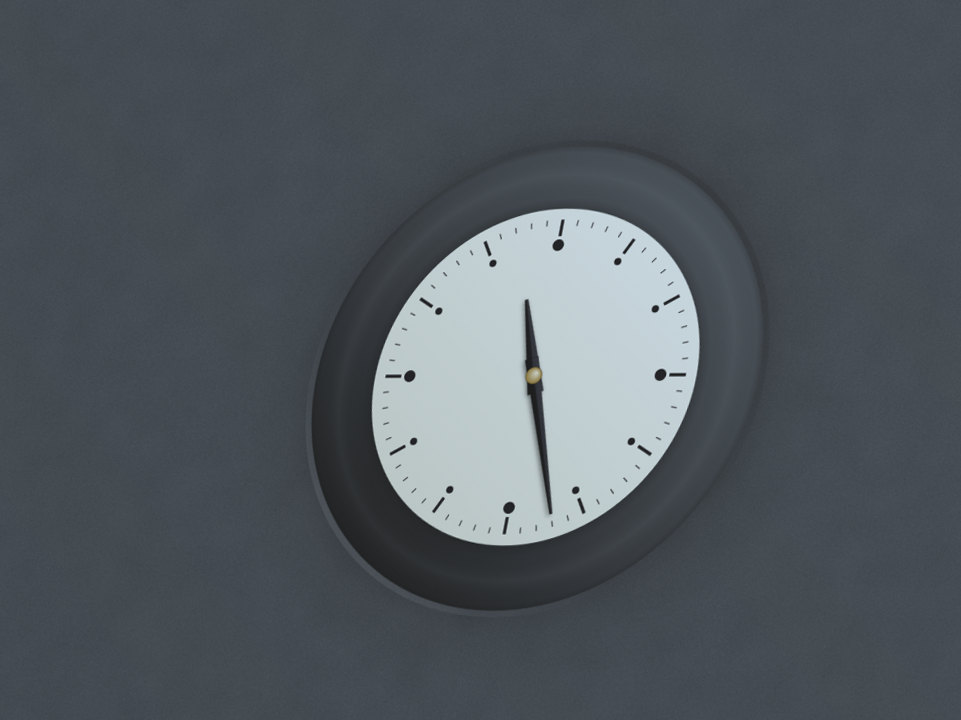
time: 11:27
